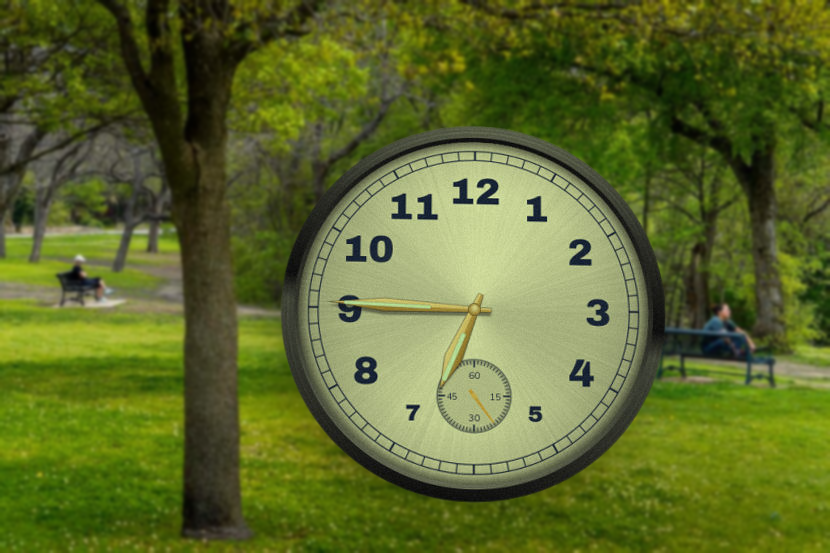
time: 6:45:24
